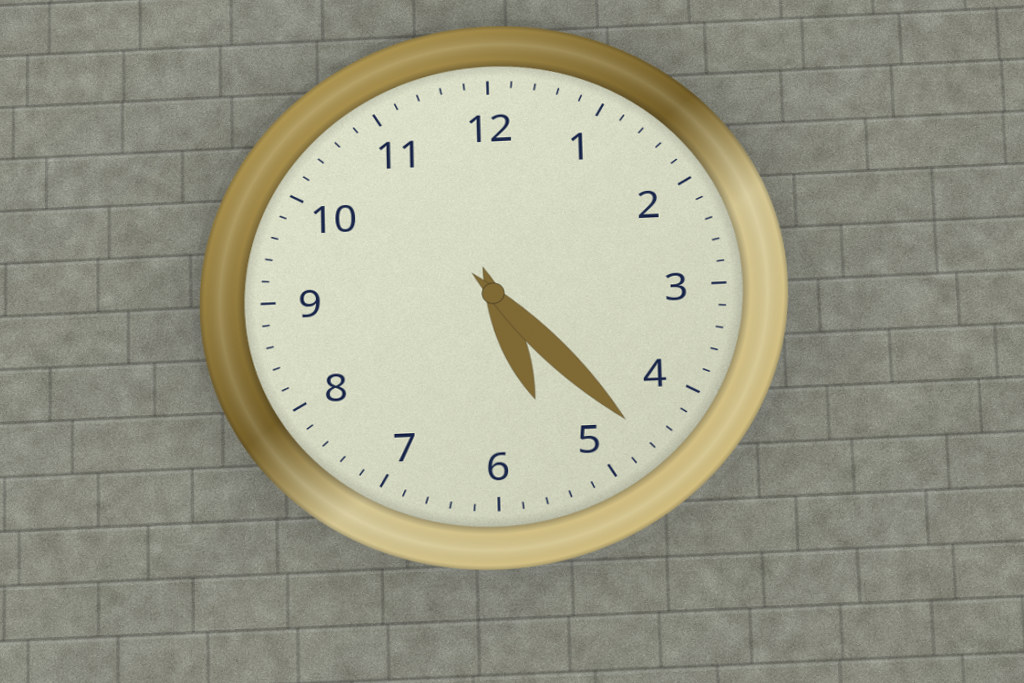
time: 5:23
